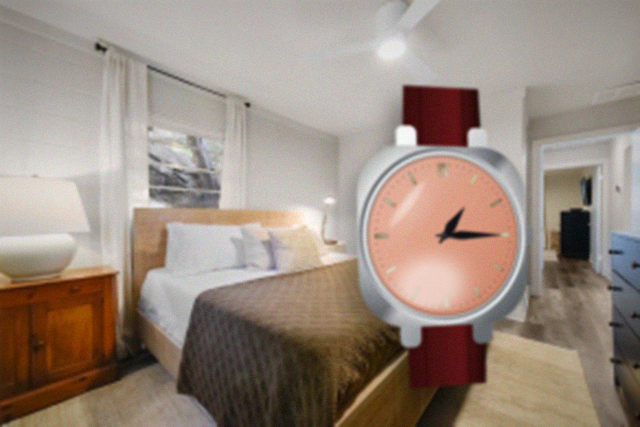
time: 1:15
